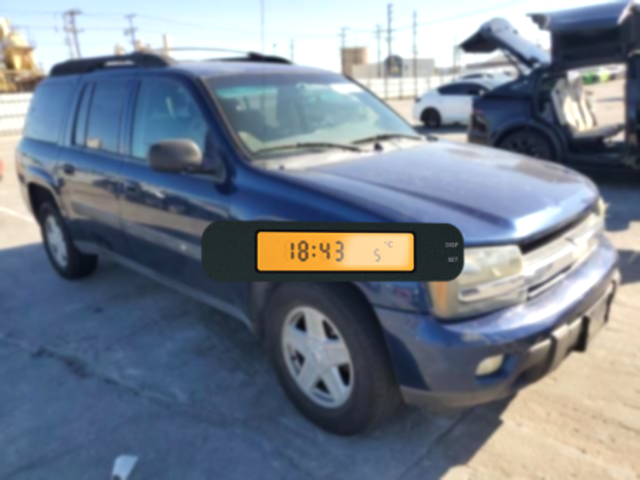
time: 18:43
